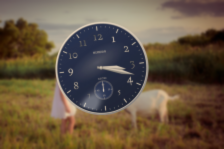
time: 3:18
